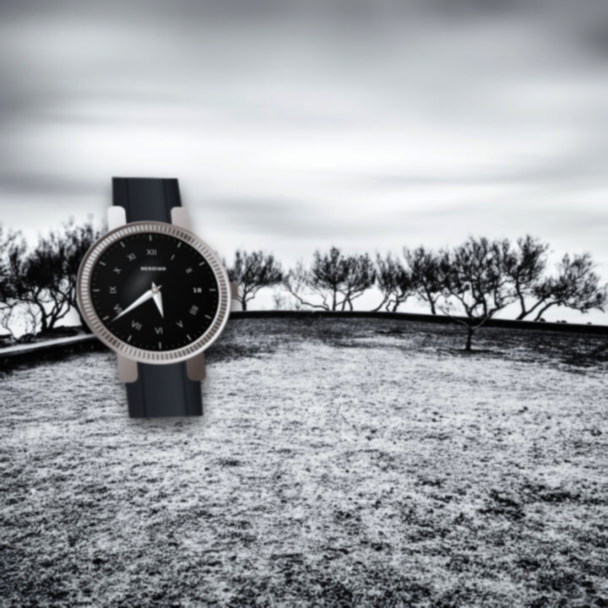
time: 5:39
